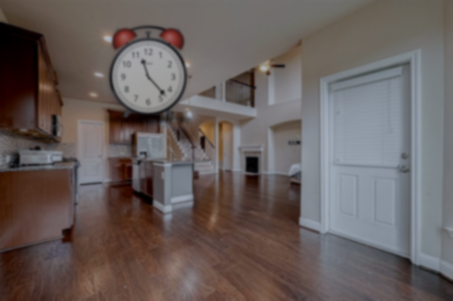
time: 11:23
